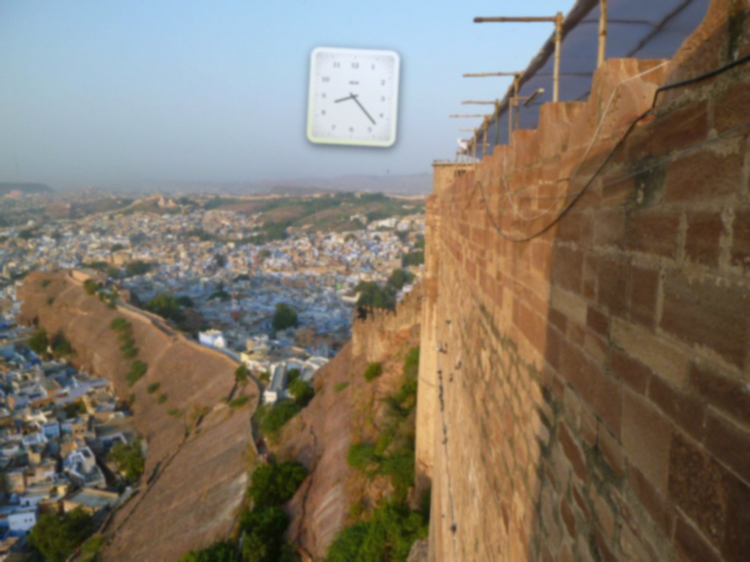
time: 8:23
